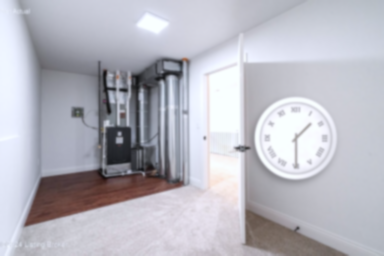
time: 1:30
